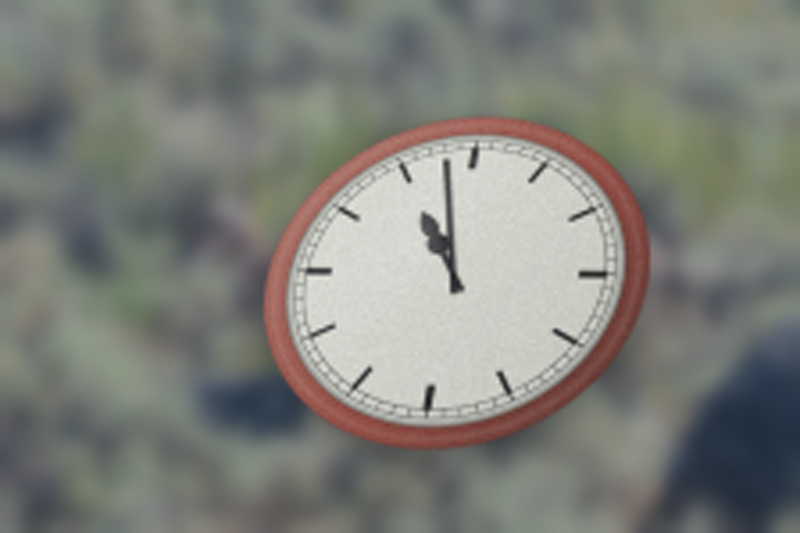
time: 10:58
